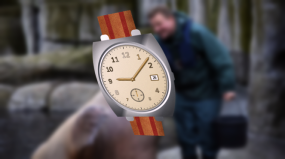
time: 9:08
